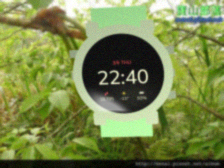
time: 22:40
